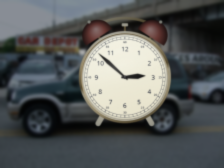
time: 2:52
